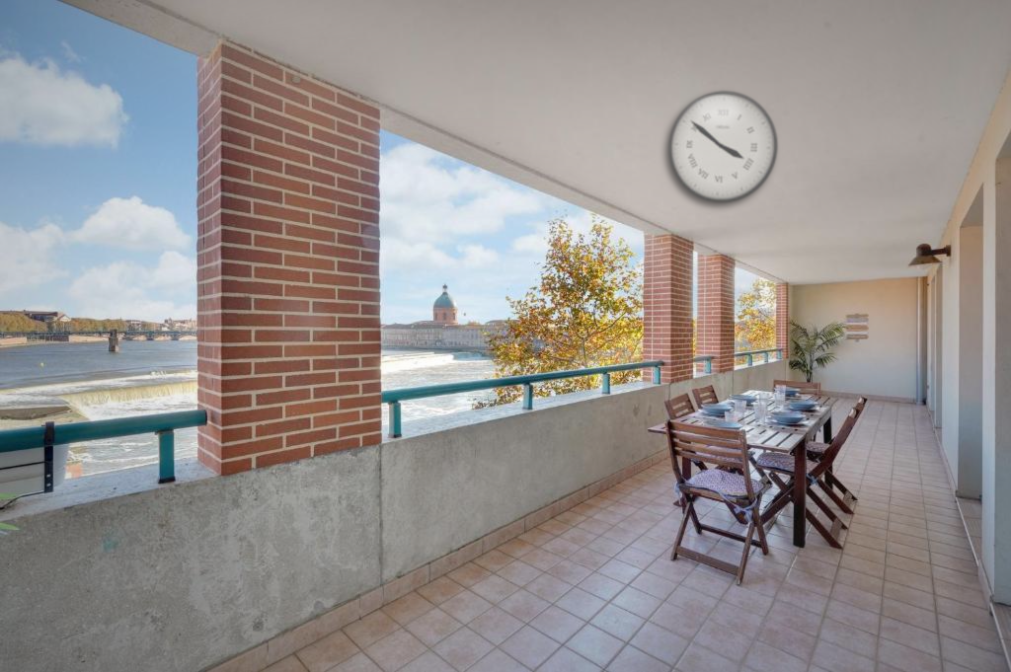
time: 3:51
